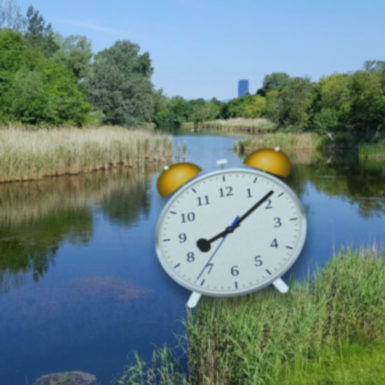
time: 8:08:36
